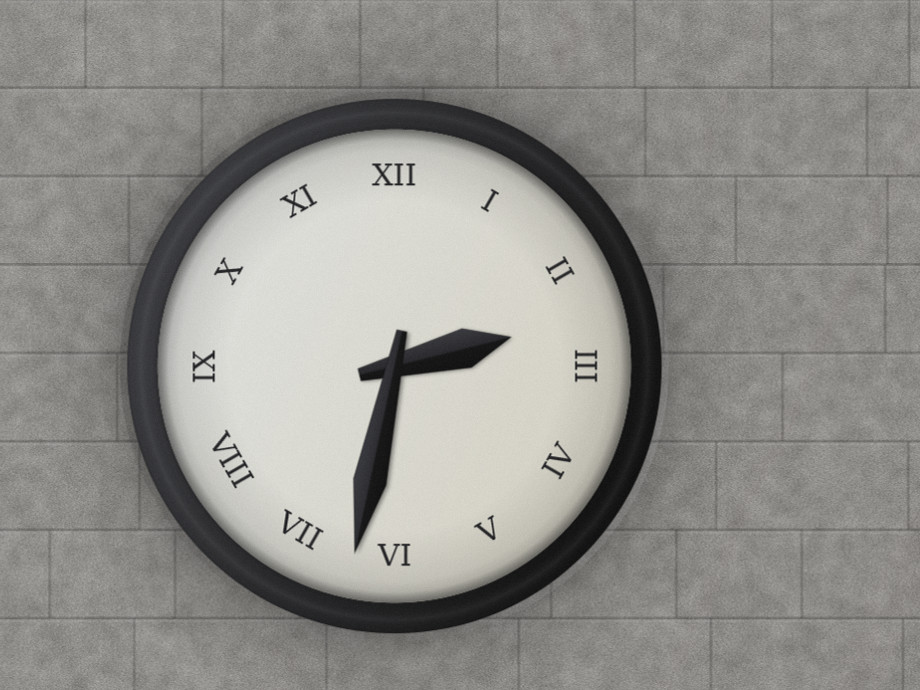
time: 2:32
